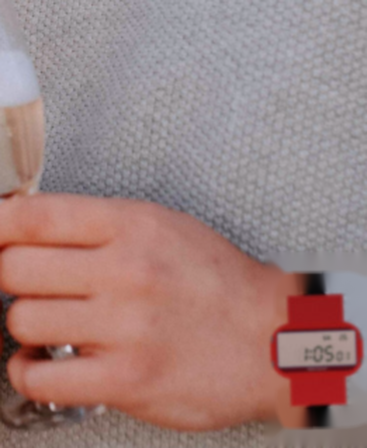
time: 1:05
